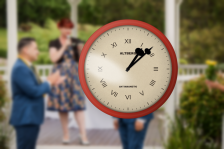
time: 1:08
